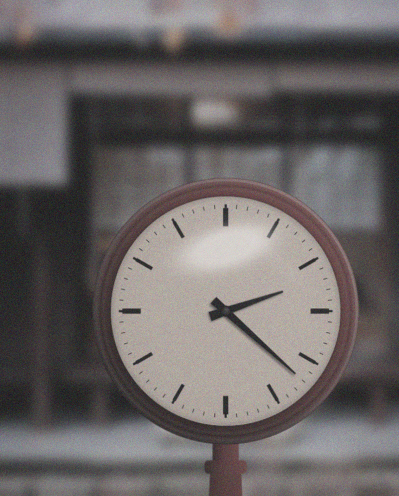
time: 2:22
